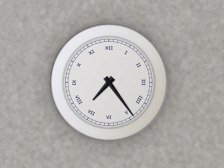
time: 7:24
